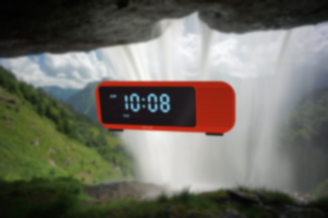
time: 10:08
